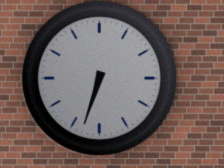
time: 6:33
